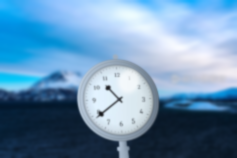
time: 10:39
